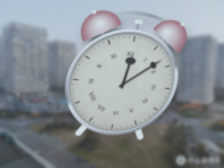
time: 12:08
